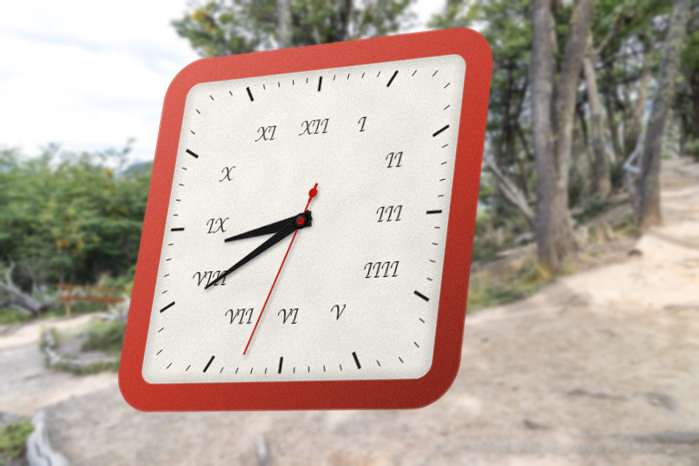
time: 8:39:33
